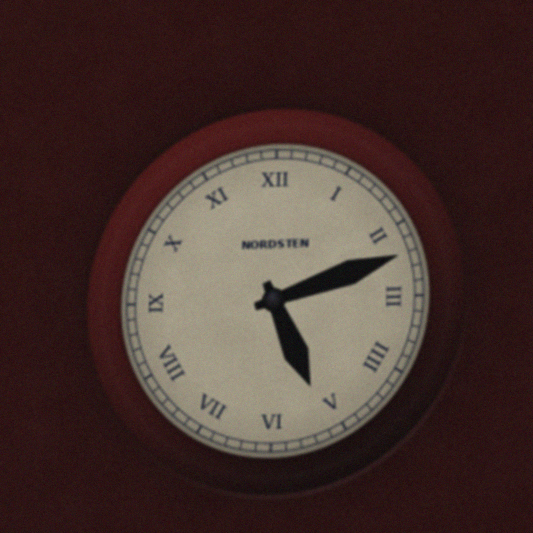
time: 5:12
